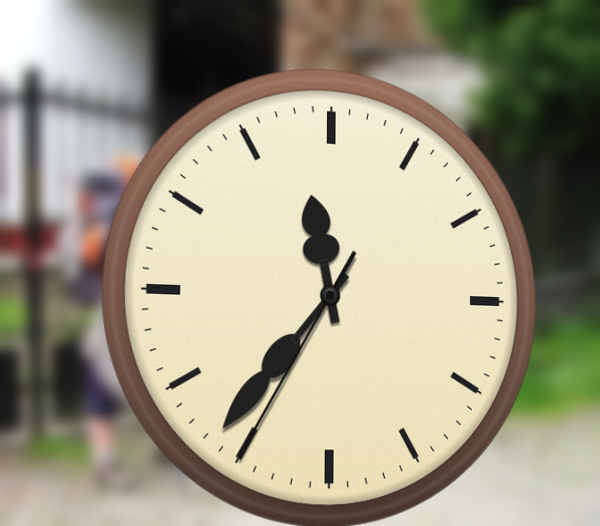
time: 11:36:35
